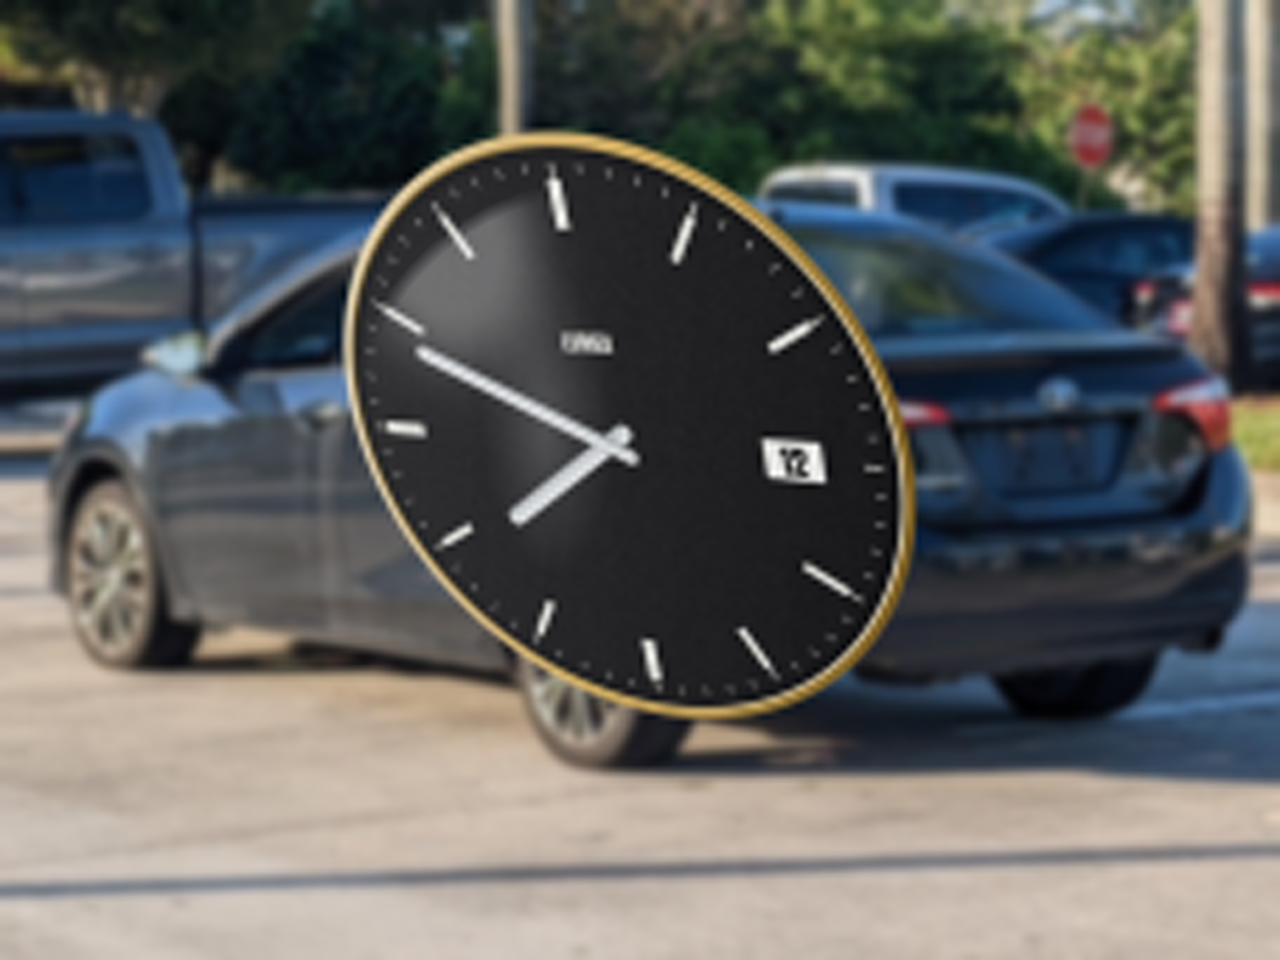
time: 7:49
